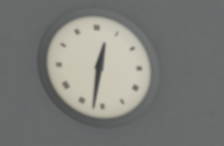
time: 12:32
